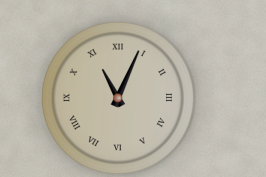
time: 11:04
